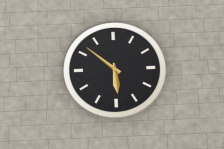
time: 5:52
